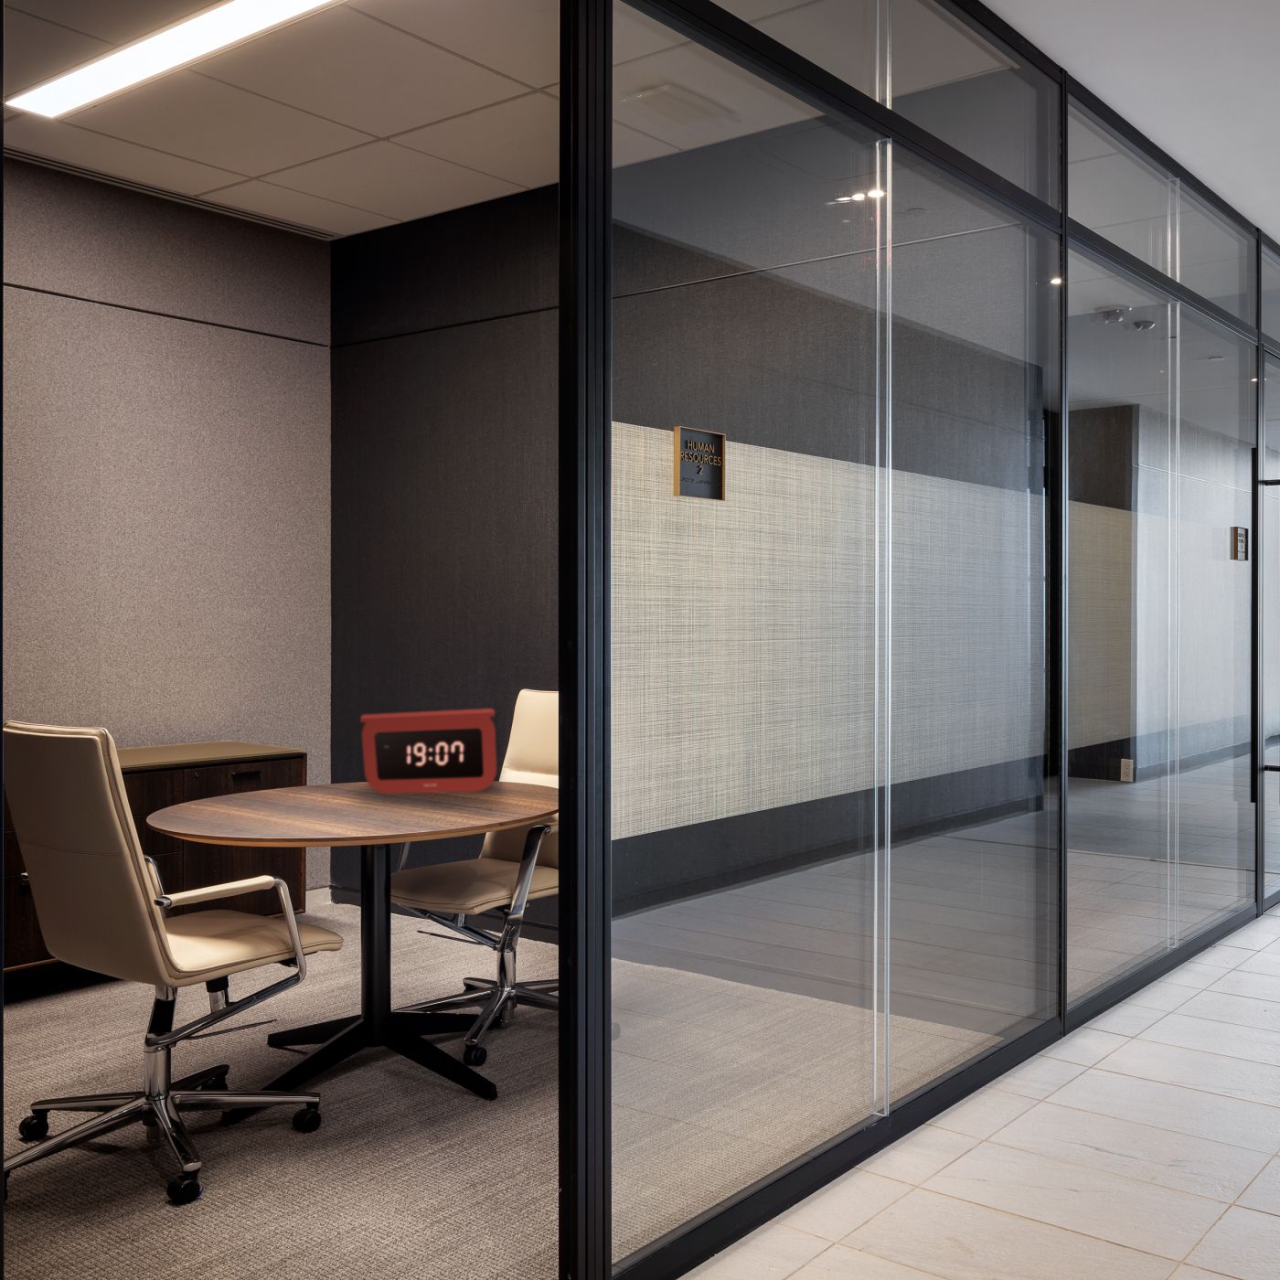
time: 19:07
